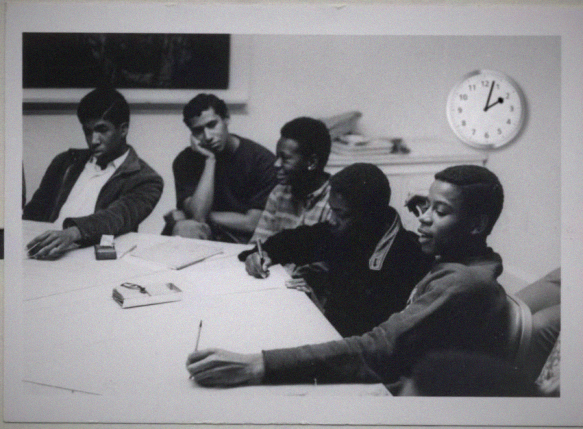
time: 2:03
